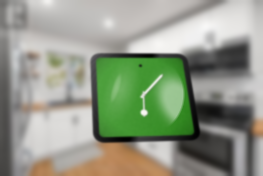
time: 6:07
